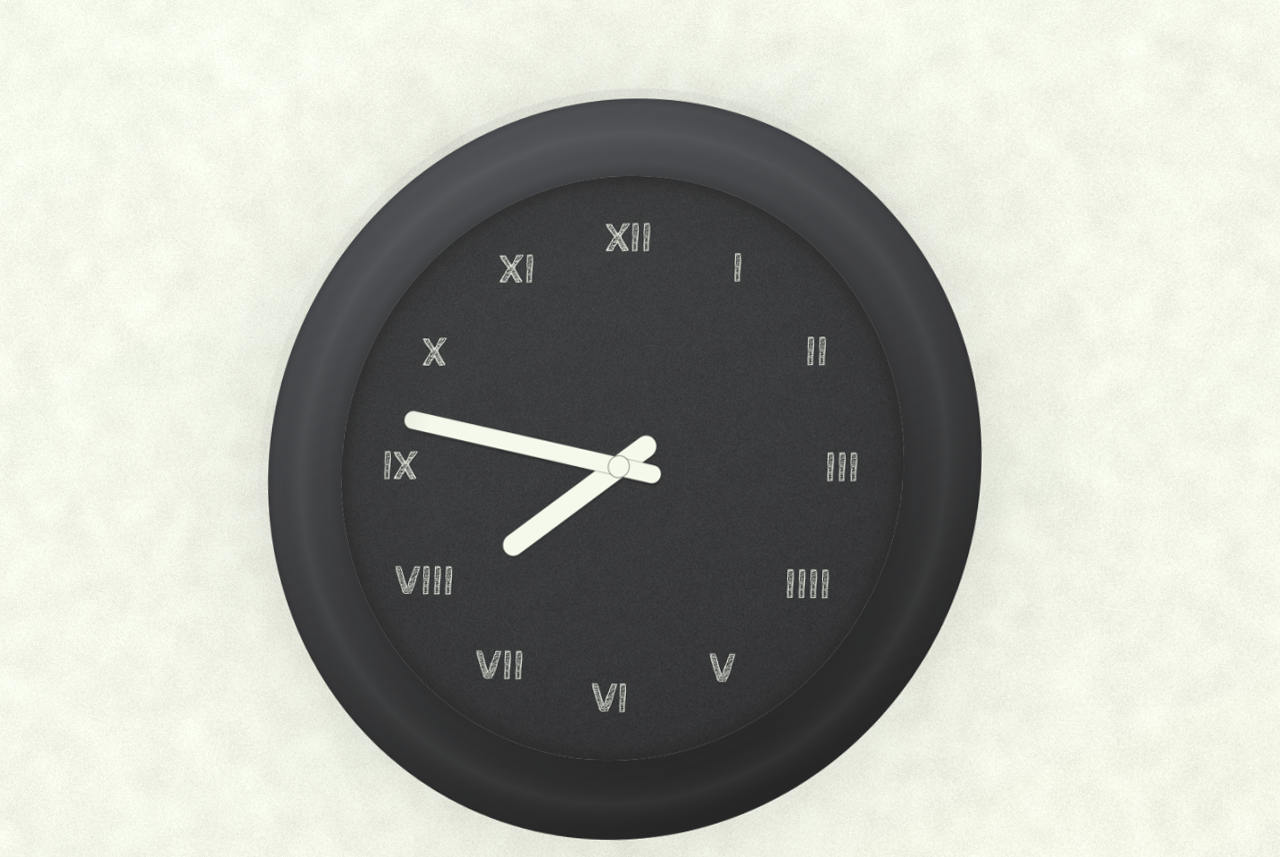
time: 7:47
